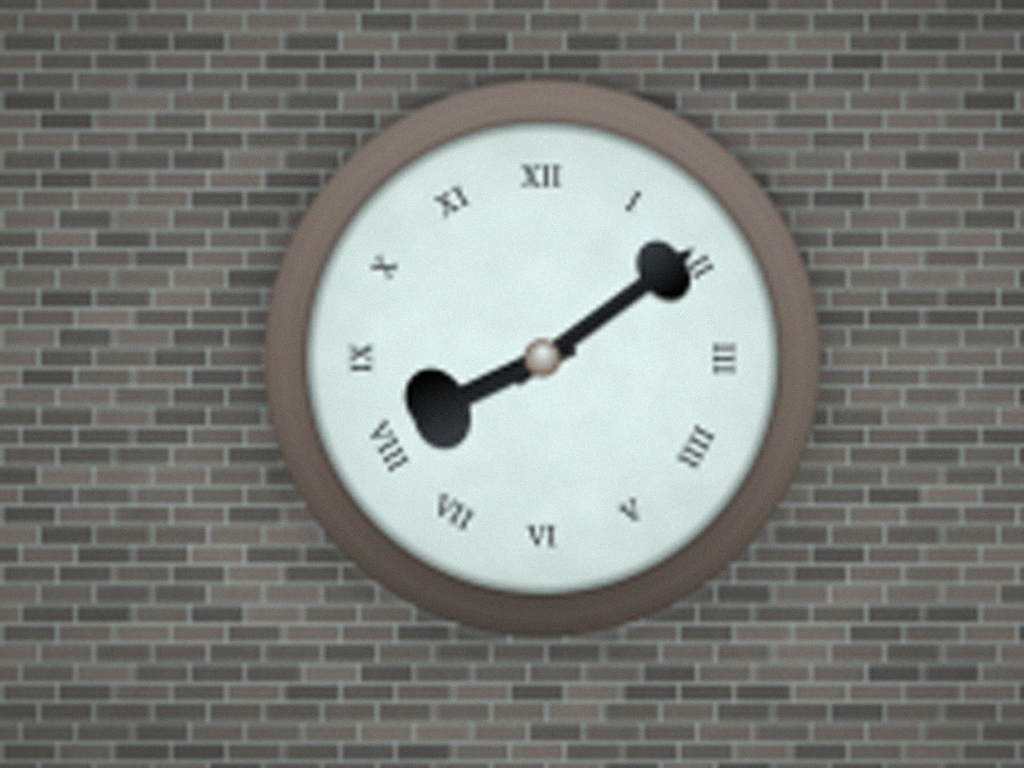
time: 8:09
